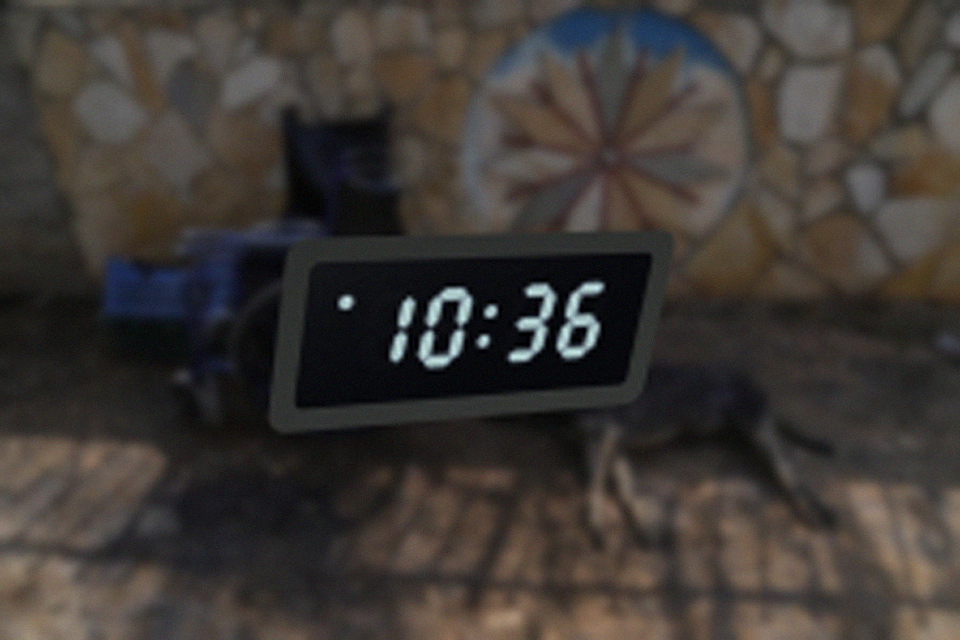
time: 10:36
